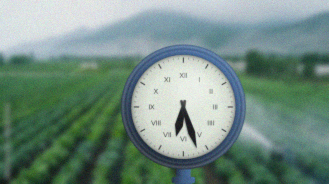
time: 6:27
